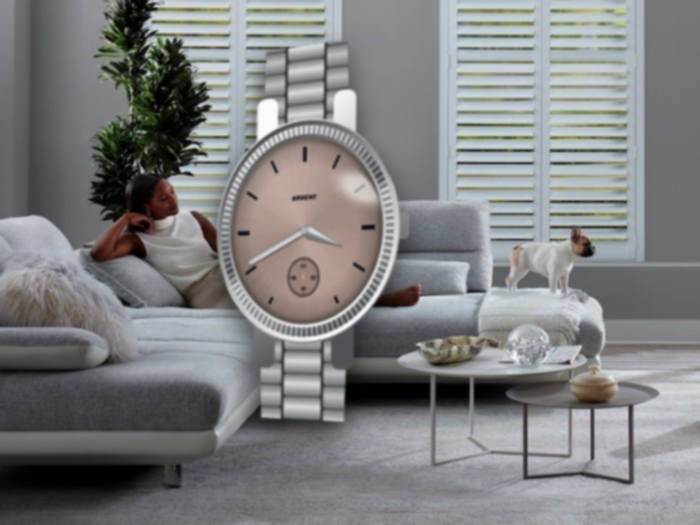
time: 3:41
